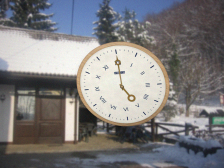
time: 5:00
